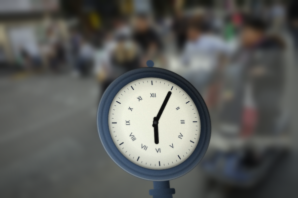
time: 6:05
